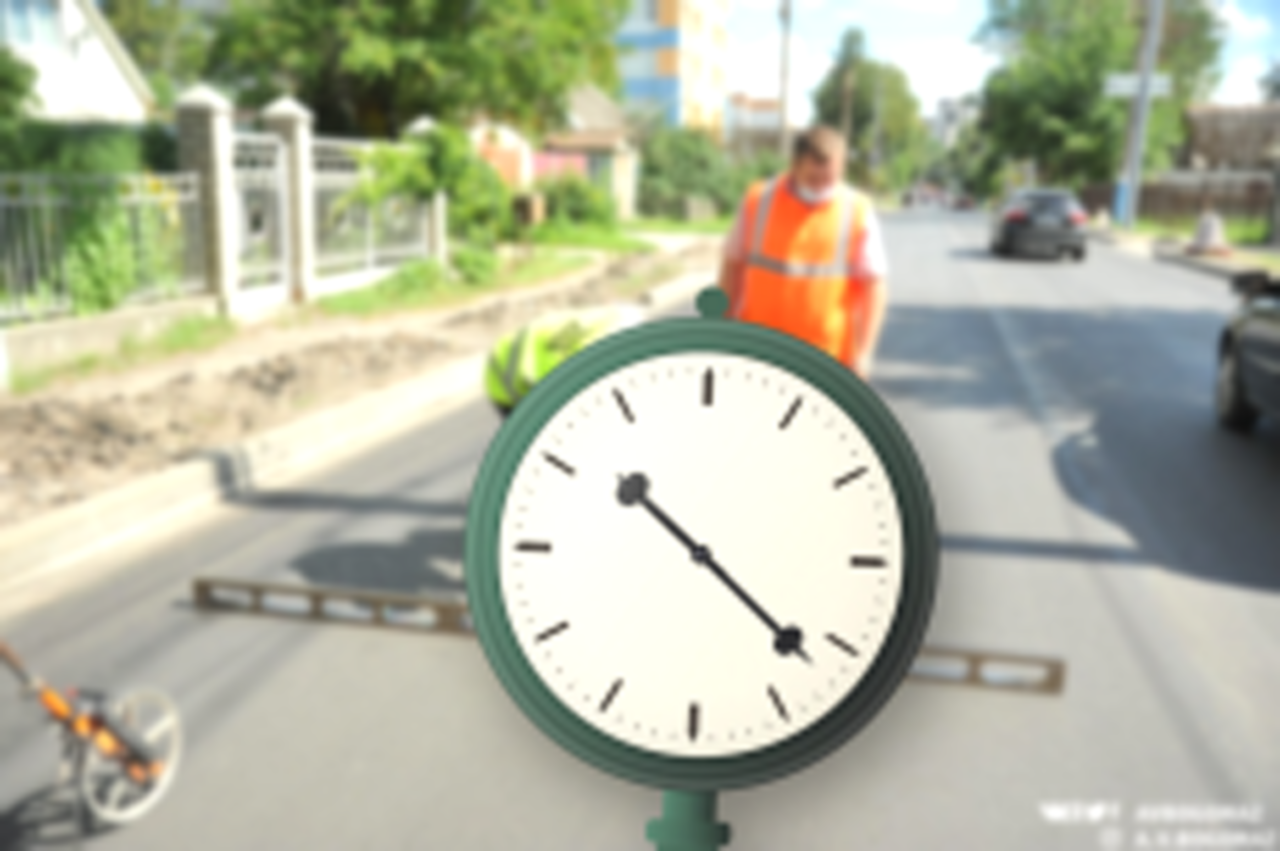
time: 10:22
